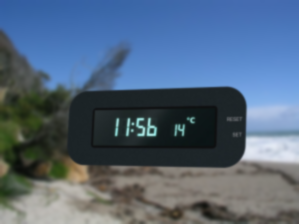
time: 11:56
